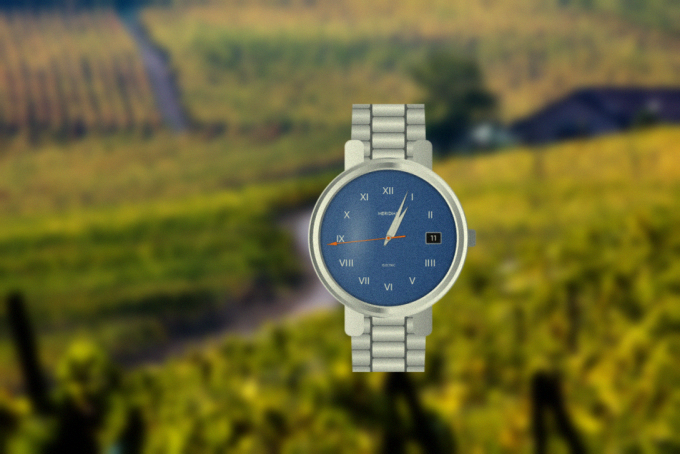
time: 1:03:44
